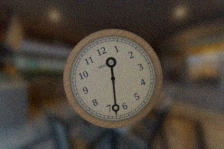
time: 12:33
